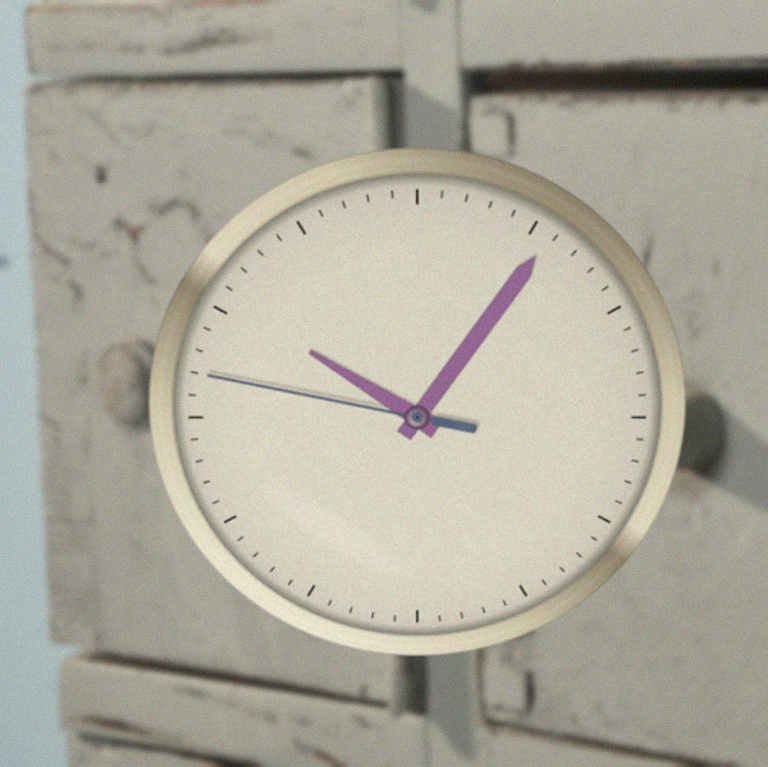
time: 10:05:47
